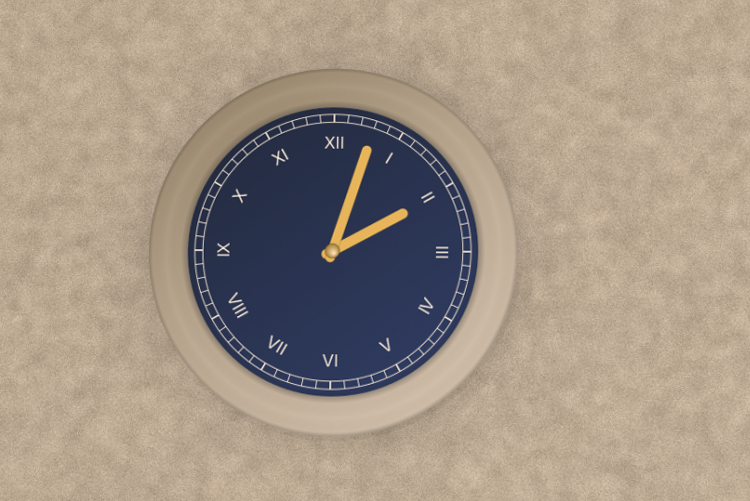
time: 2:03
